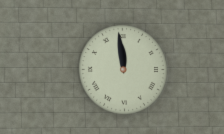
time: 11:59
